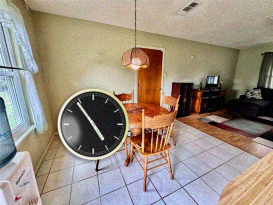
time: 4:54
